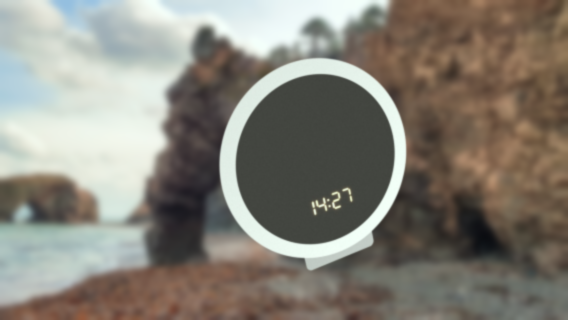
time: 14:27
